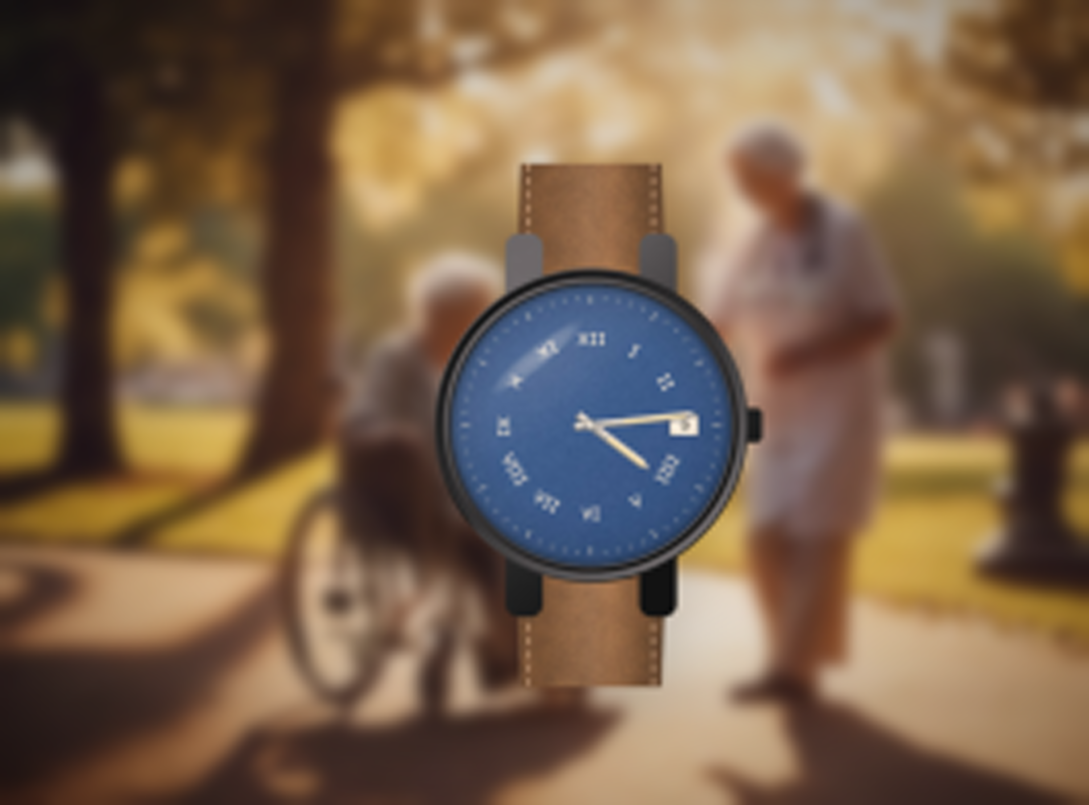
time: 4:14
